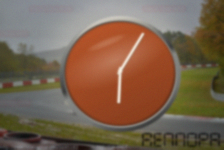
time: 6:05
